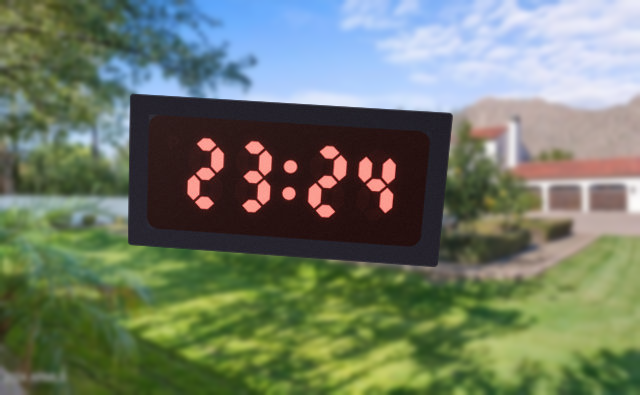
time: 23:24
